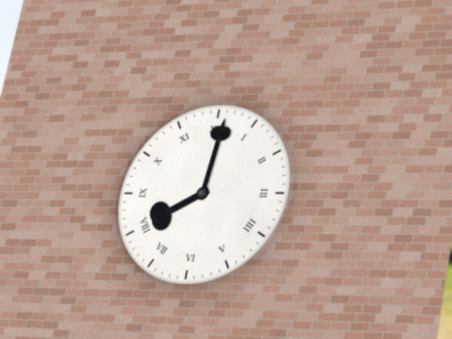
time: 8:01
